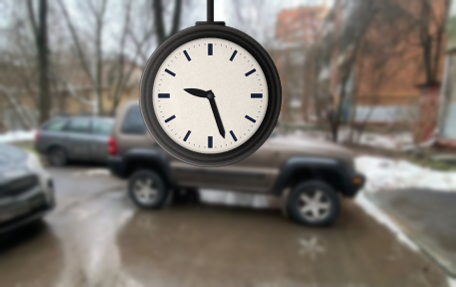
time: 9:27
